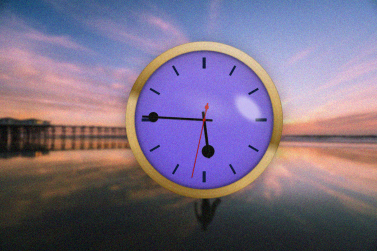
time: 5:45:32
